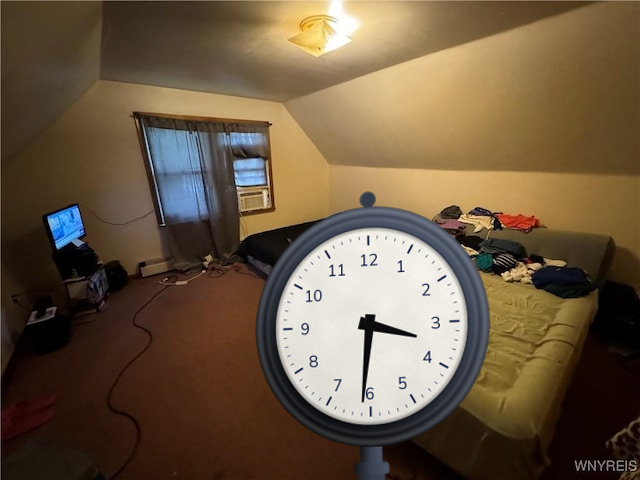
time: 3:31
